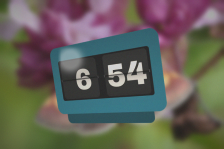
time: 6:54
